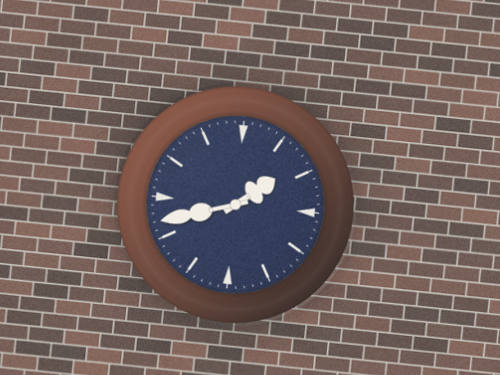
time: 1:42
